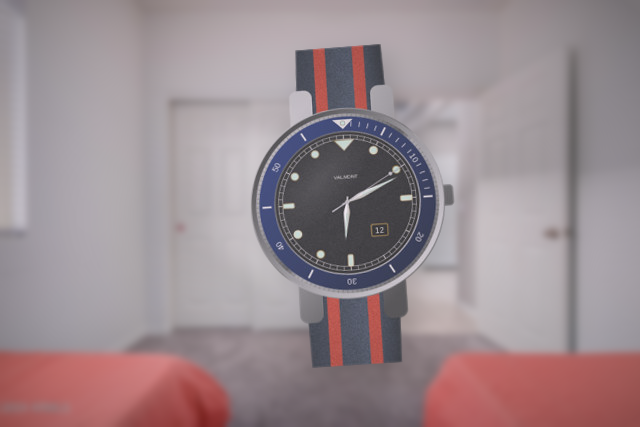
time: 6:11:10
